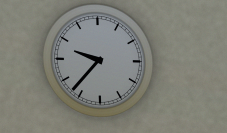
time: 9:37
